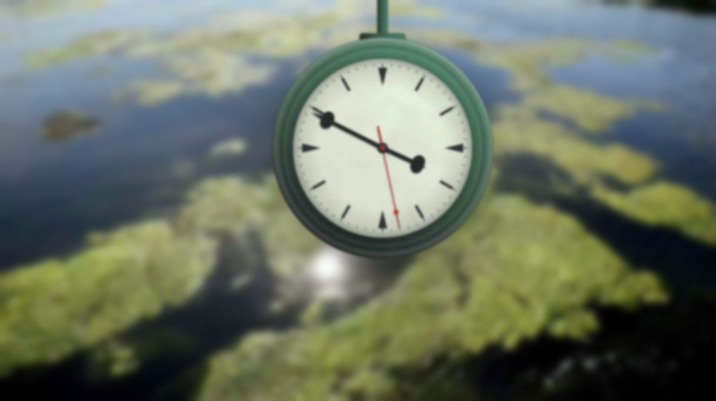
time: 3:49:28
